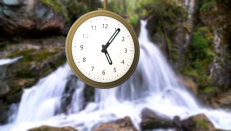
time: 5:06
